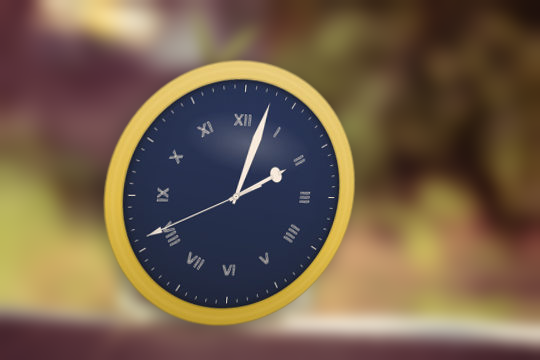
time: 2:02:41
